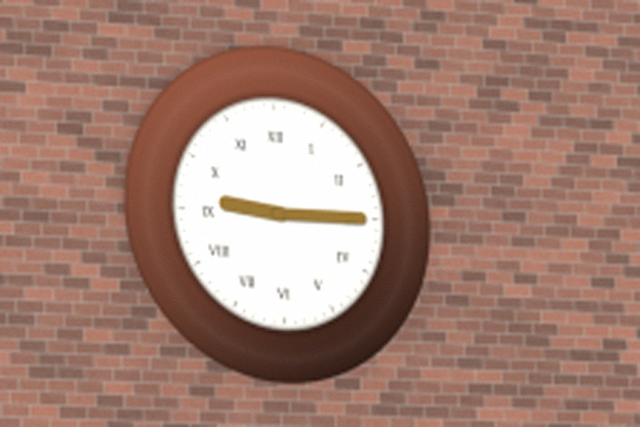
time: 9:15
